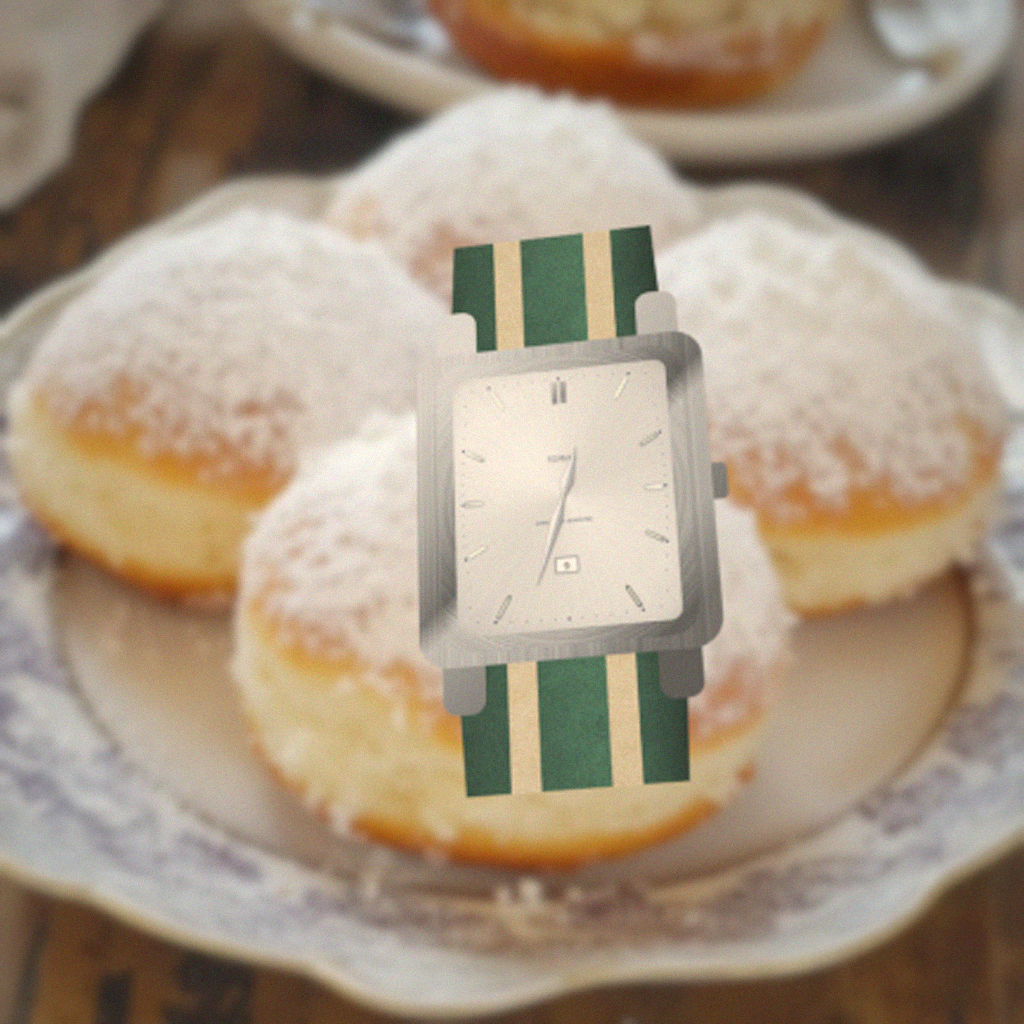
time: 12:33
